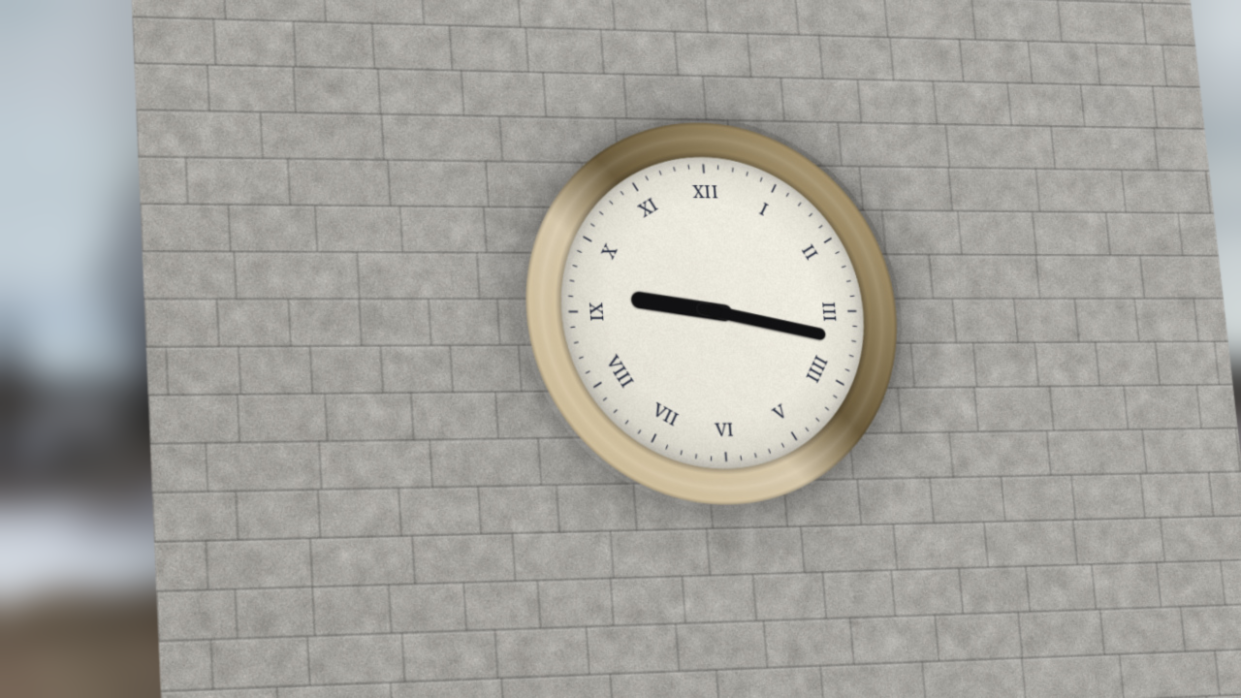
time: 9:17
